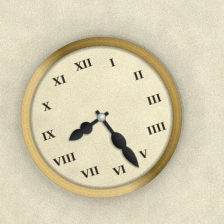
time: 8:27
